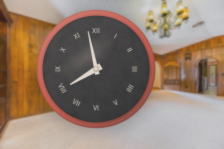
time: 7:58
